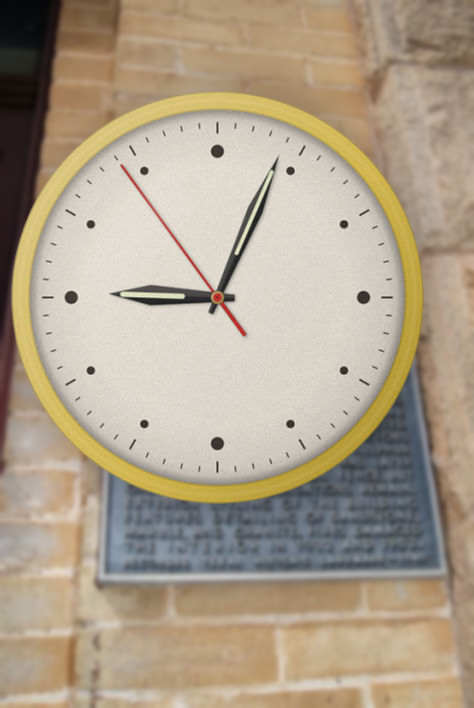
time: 9:03:54
